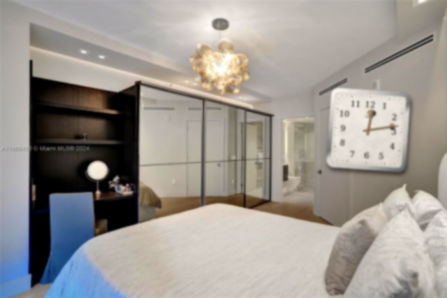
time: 12:13
